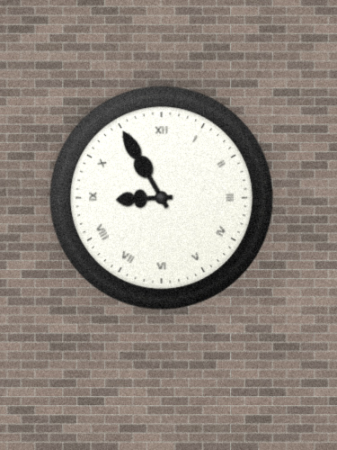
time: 8:55
